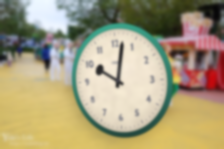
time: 10:02
